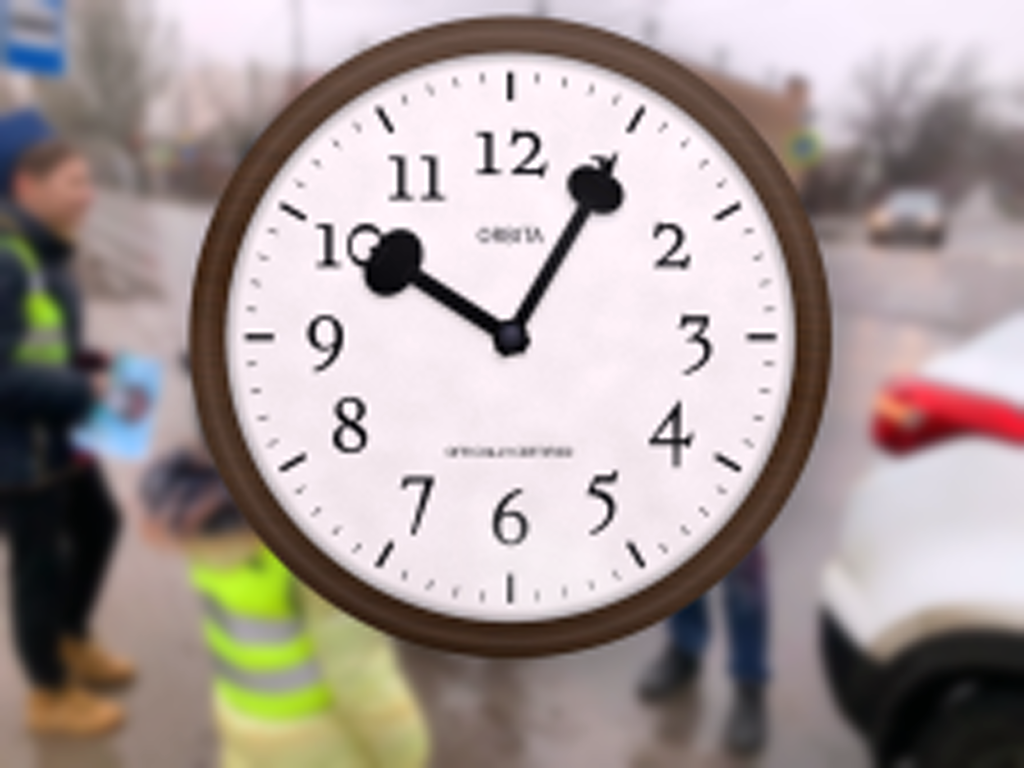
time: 10:05
